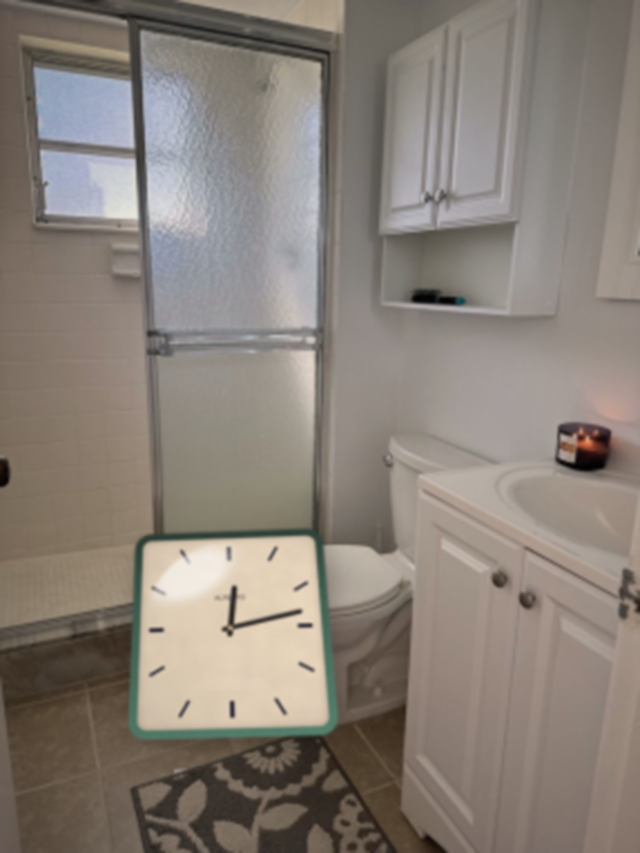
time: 12:13
